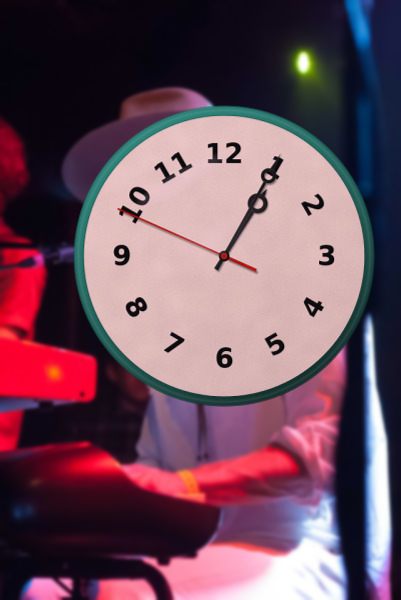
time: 1:04:49
